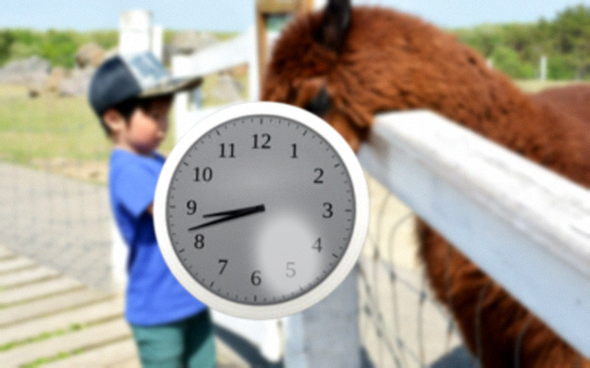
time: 8:42
